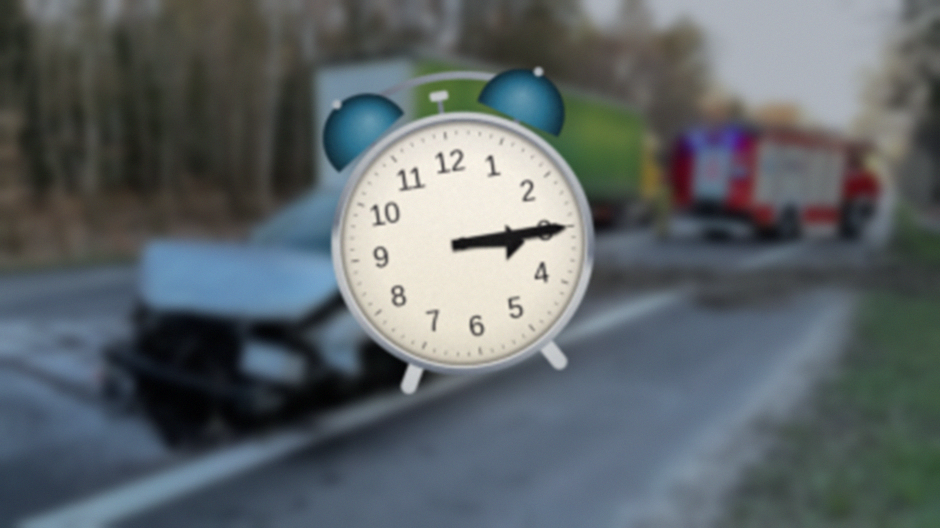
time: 3:15
